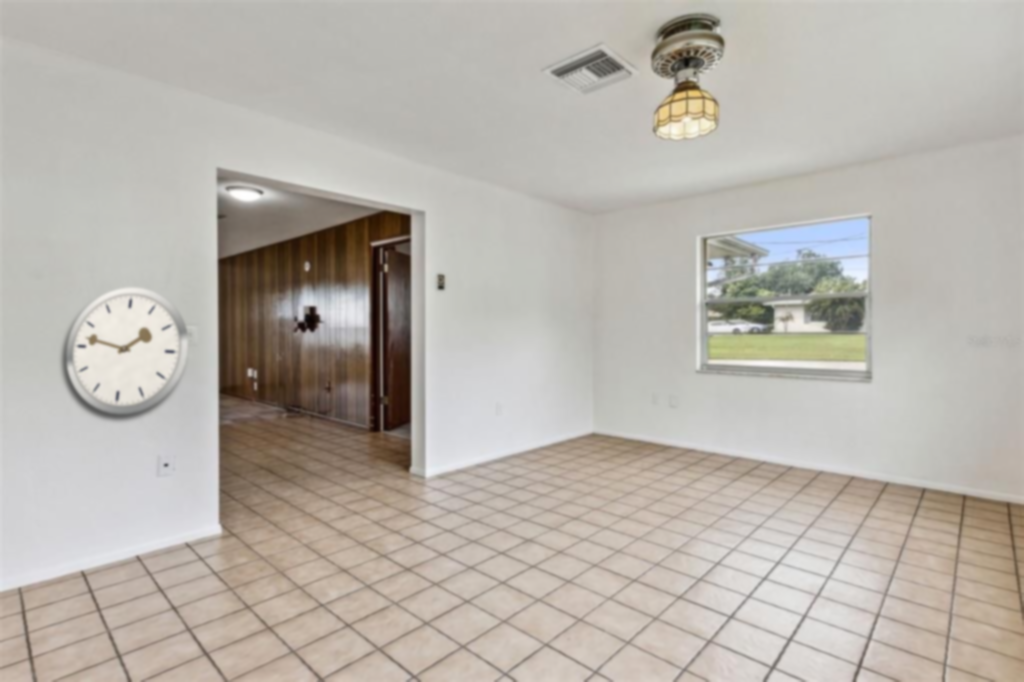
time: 1:47
